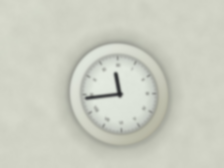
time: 11:44
